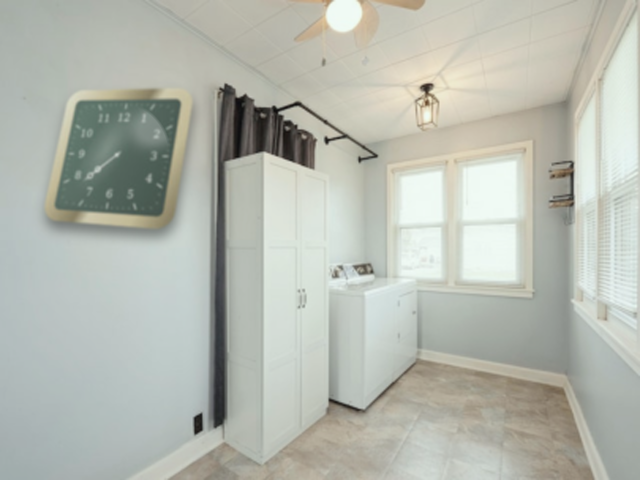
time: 7:38
